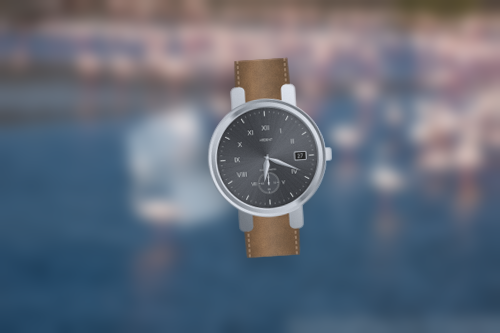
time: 6:19
